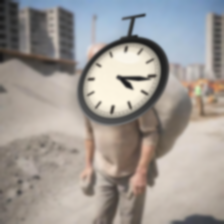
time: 4:16
